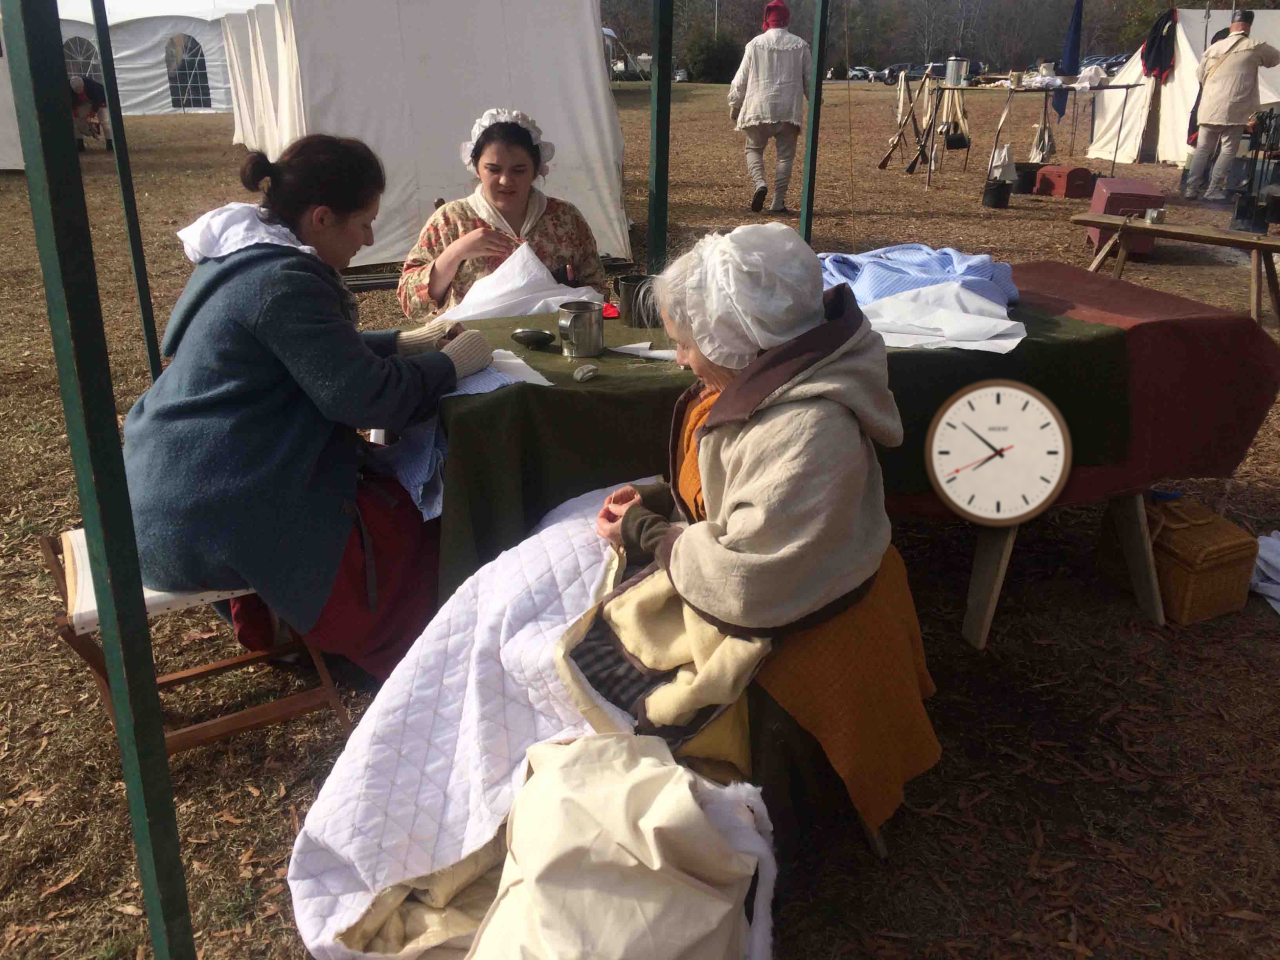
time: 7:51:41
